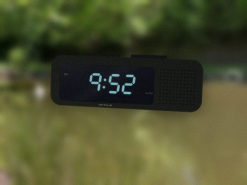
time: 9:52
